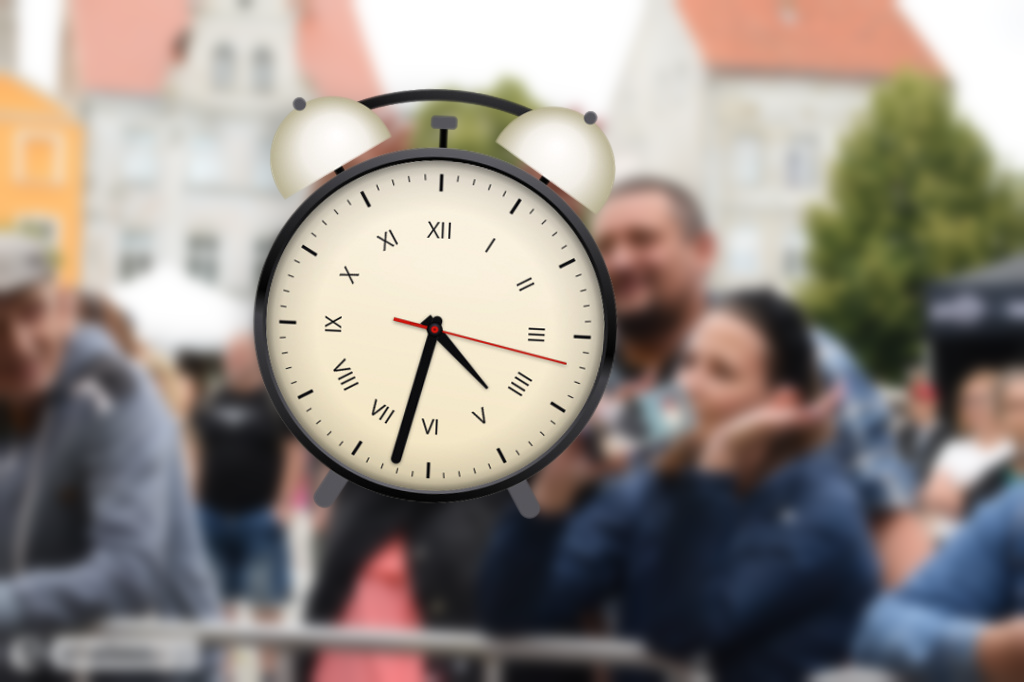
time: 4:32:17
